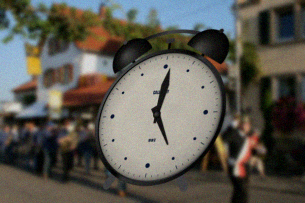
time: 5:01
